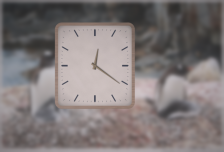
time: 12:21
